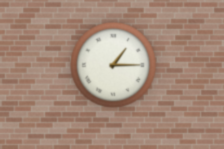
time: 1:15
